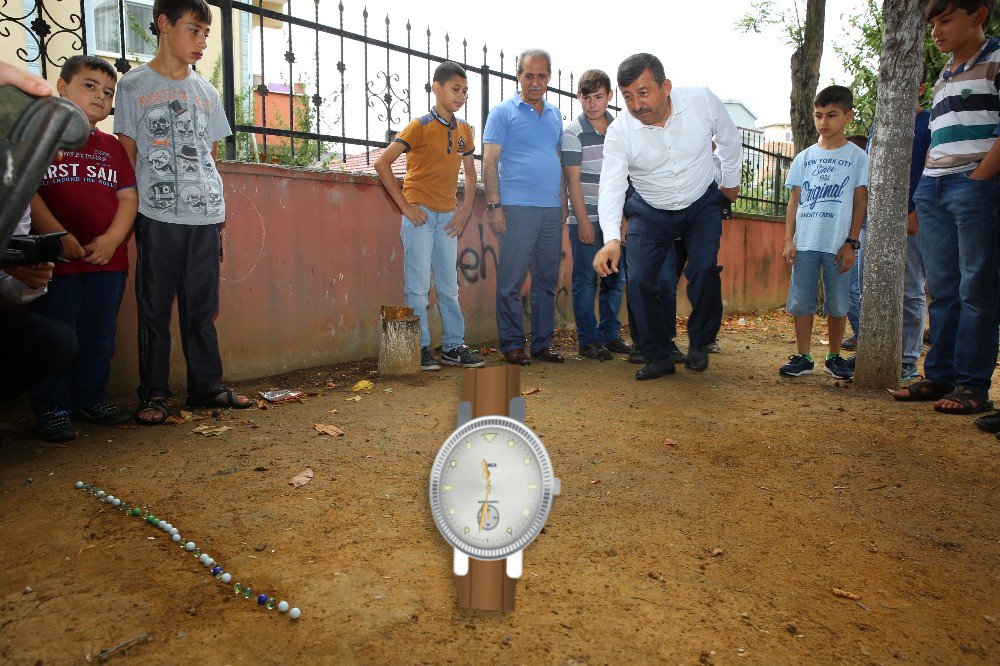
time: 11:32
